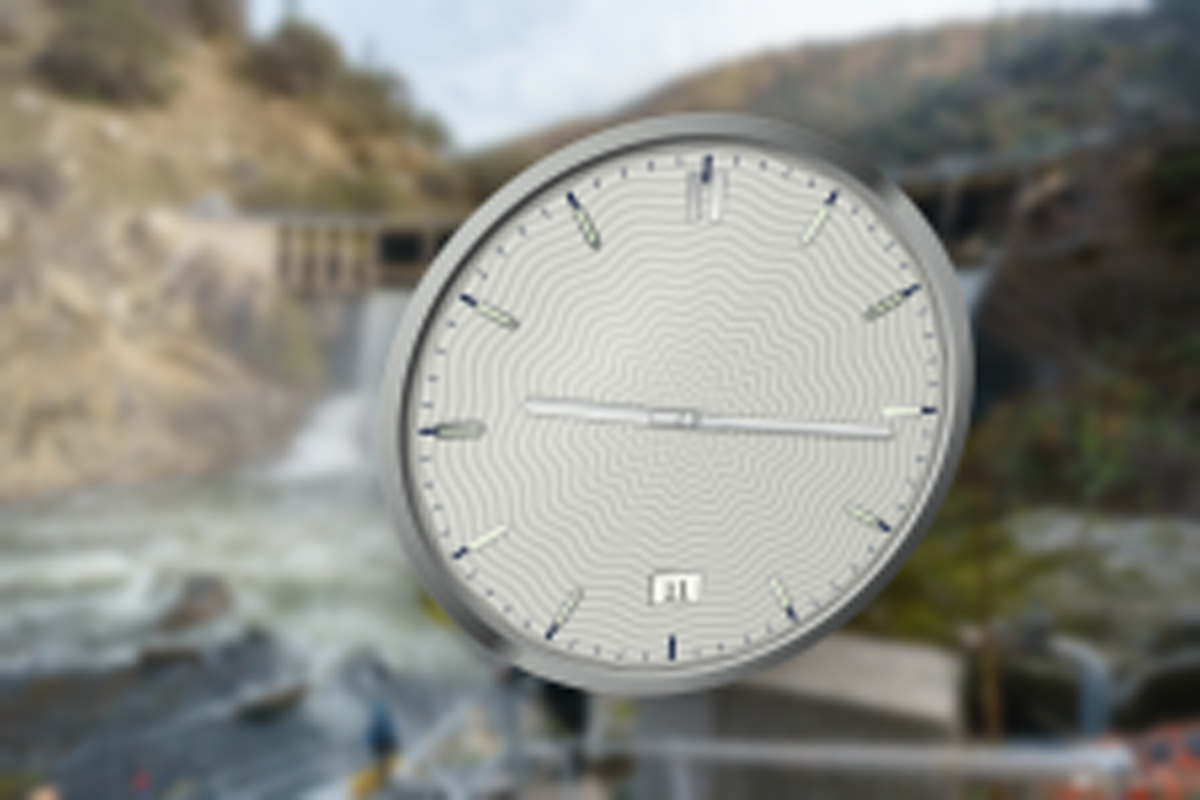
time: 9:16
